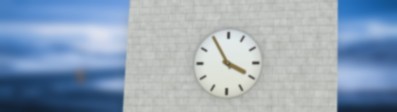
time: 3:55
